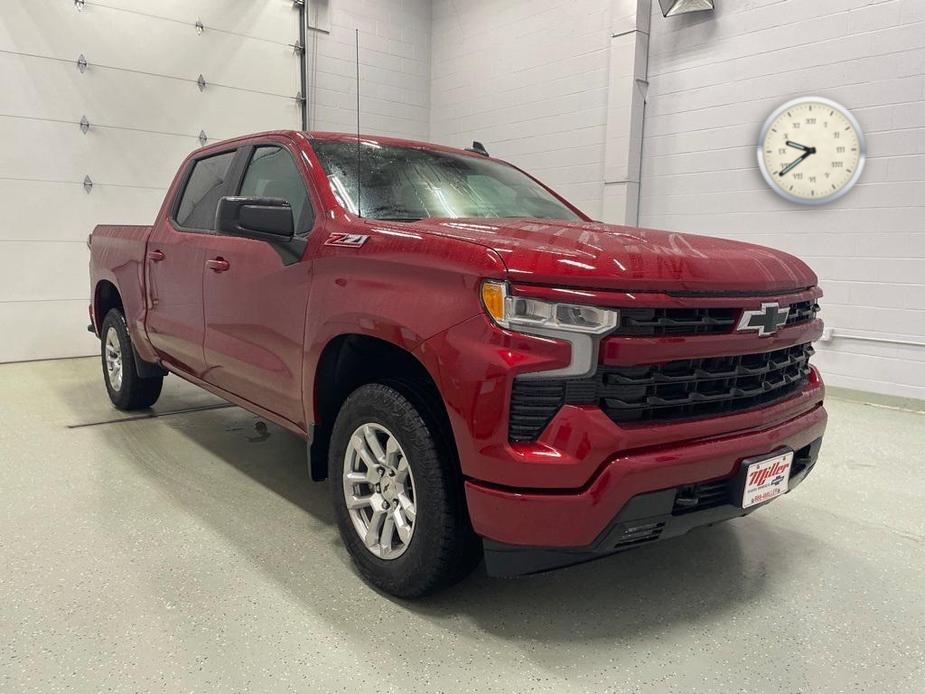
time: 9:39
